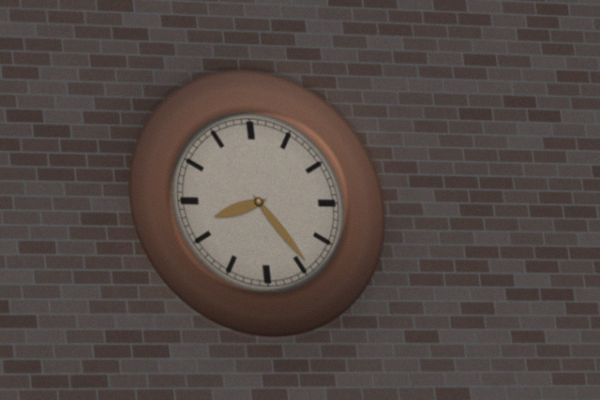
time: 8:24
